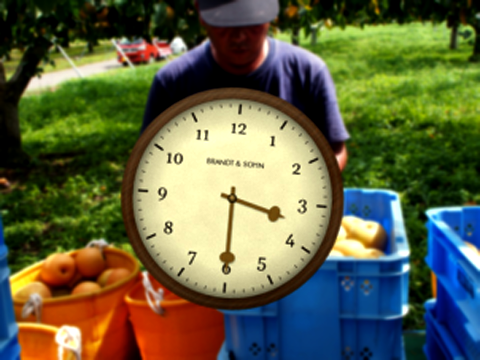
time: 3:30
